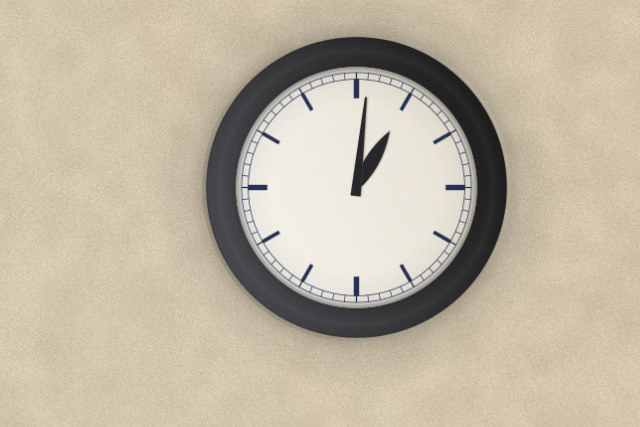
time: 1:01
